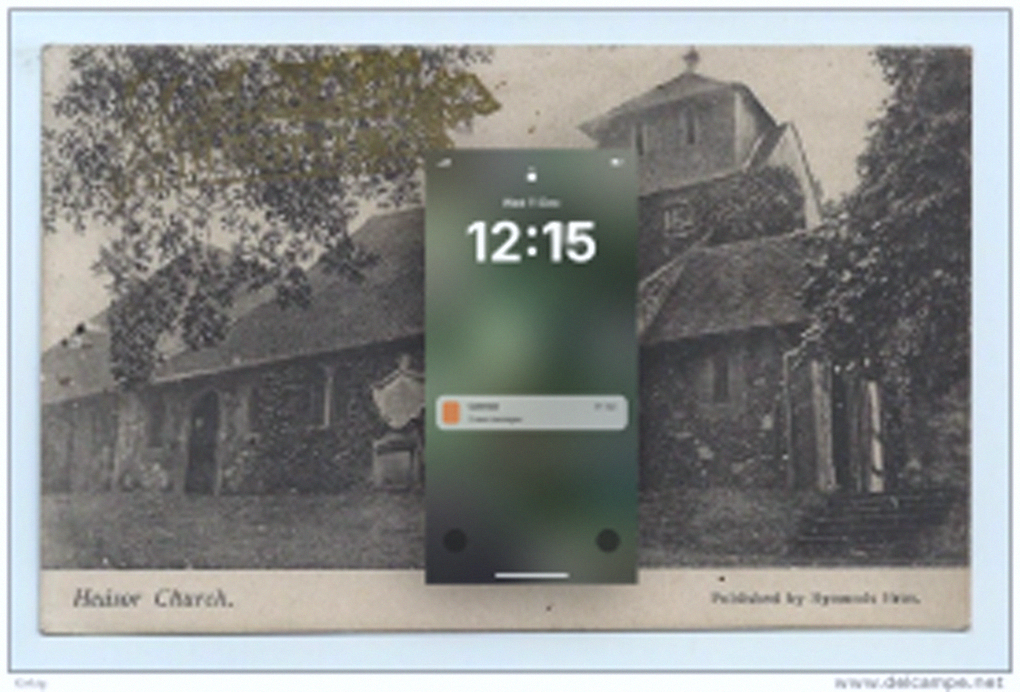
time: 12:15
